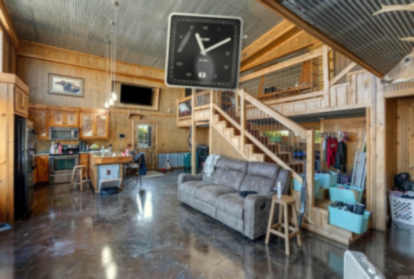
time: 11:10
